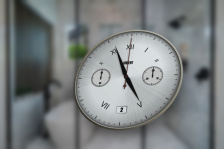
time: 4:56
